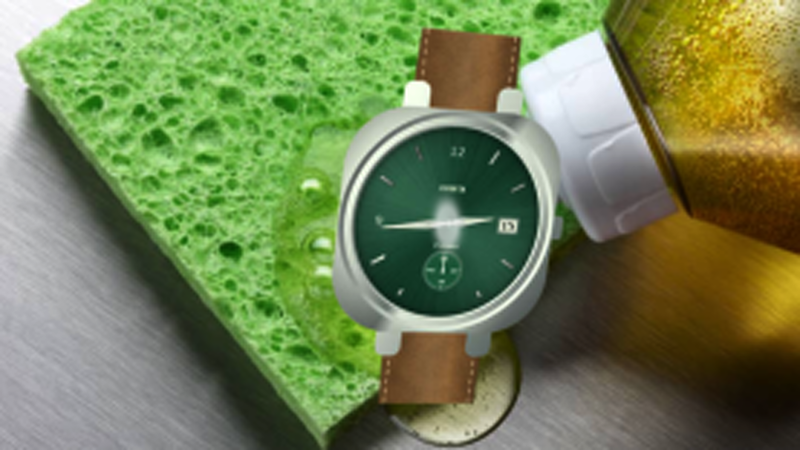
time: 2:44
